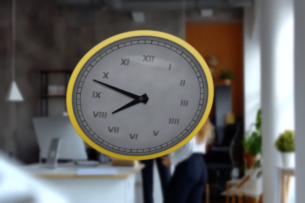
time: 7:48
